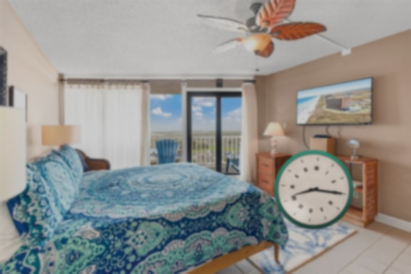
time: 8:15
